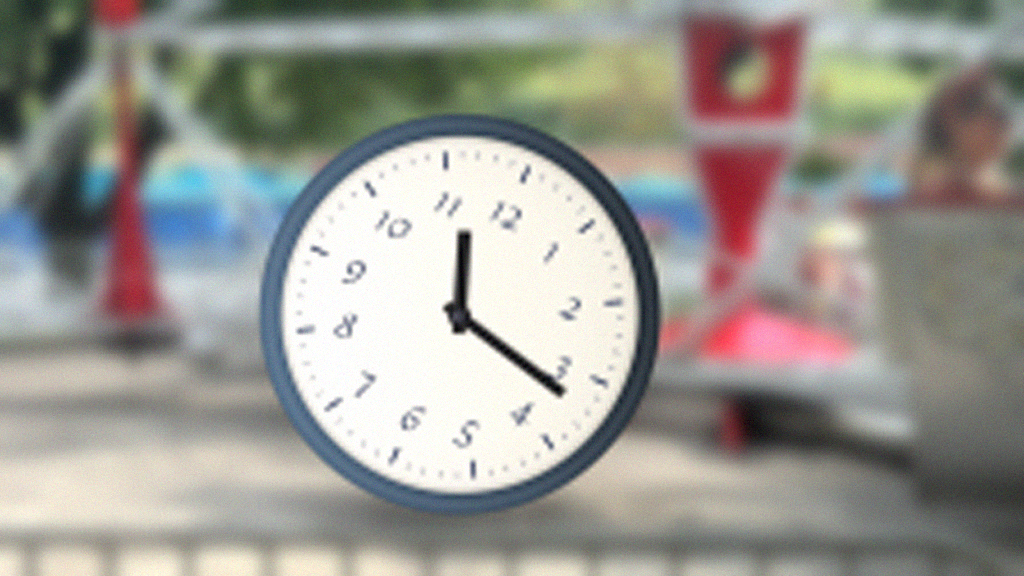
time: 11:17
